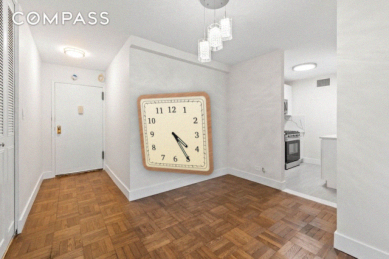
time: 4:25
